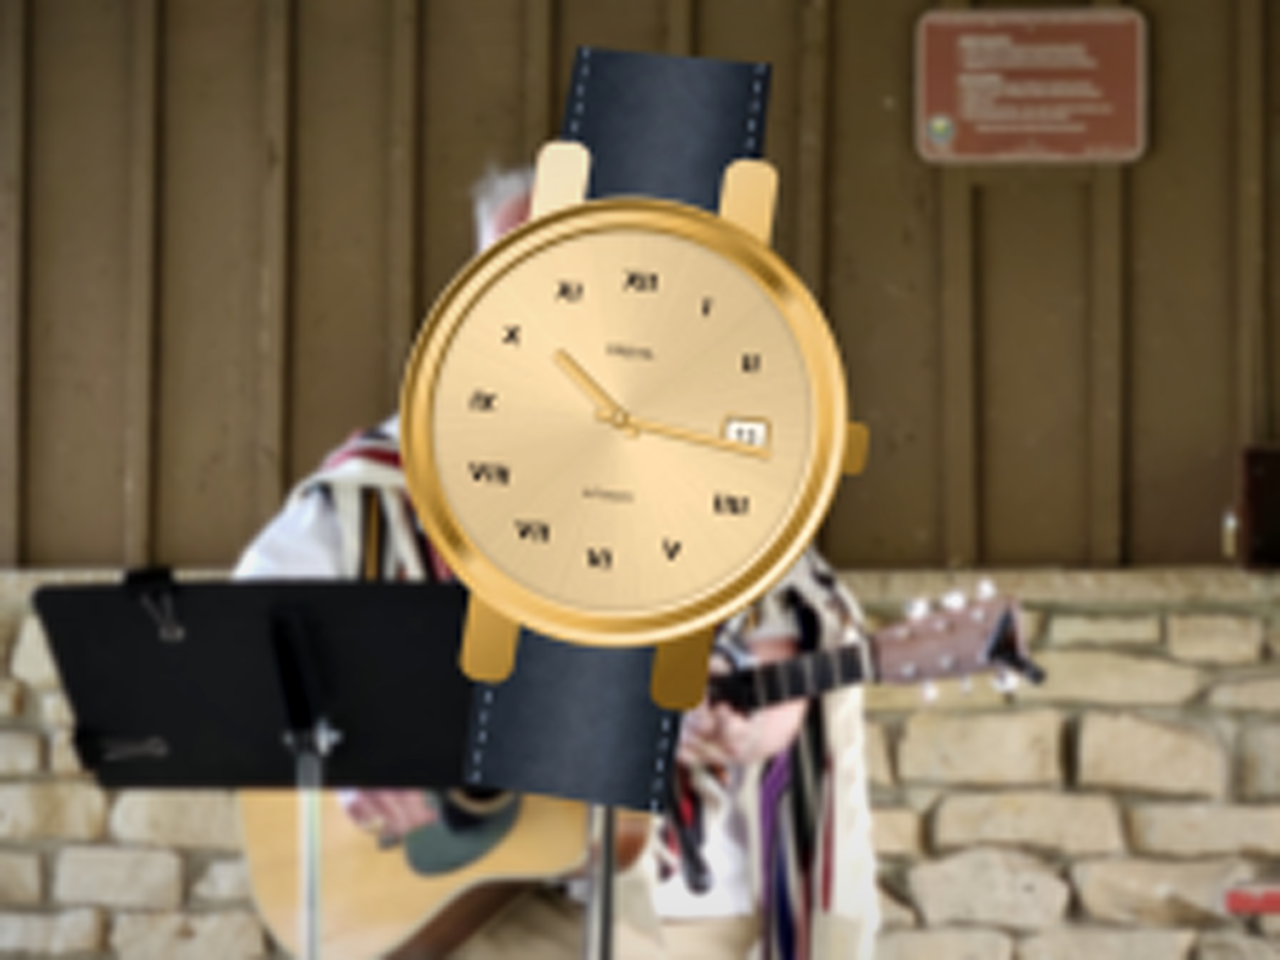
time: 10:16
